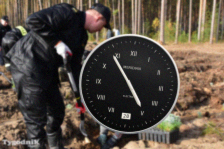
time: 4:54
